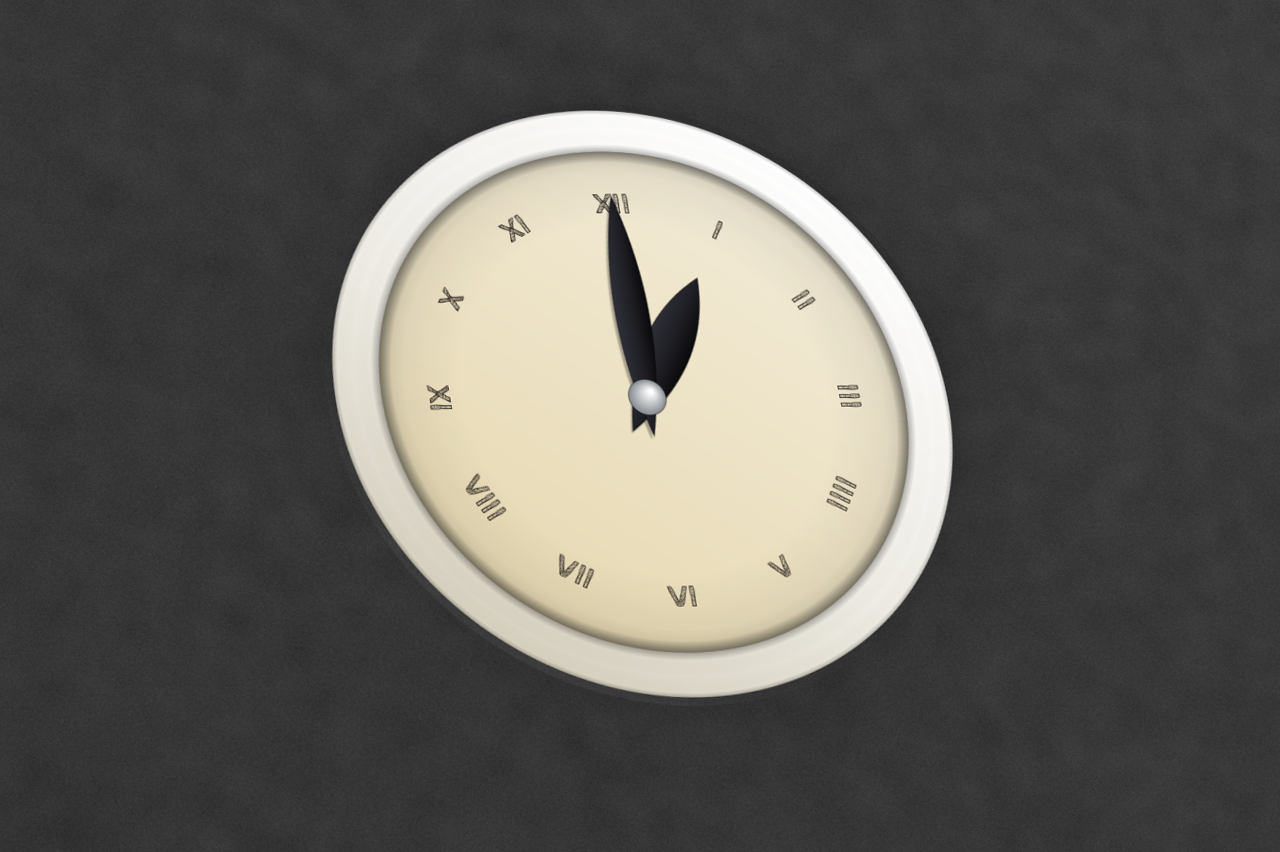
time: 1:00
